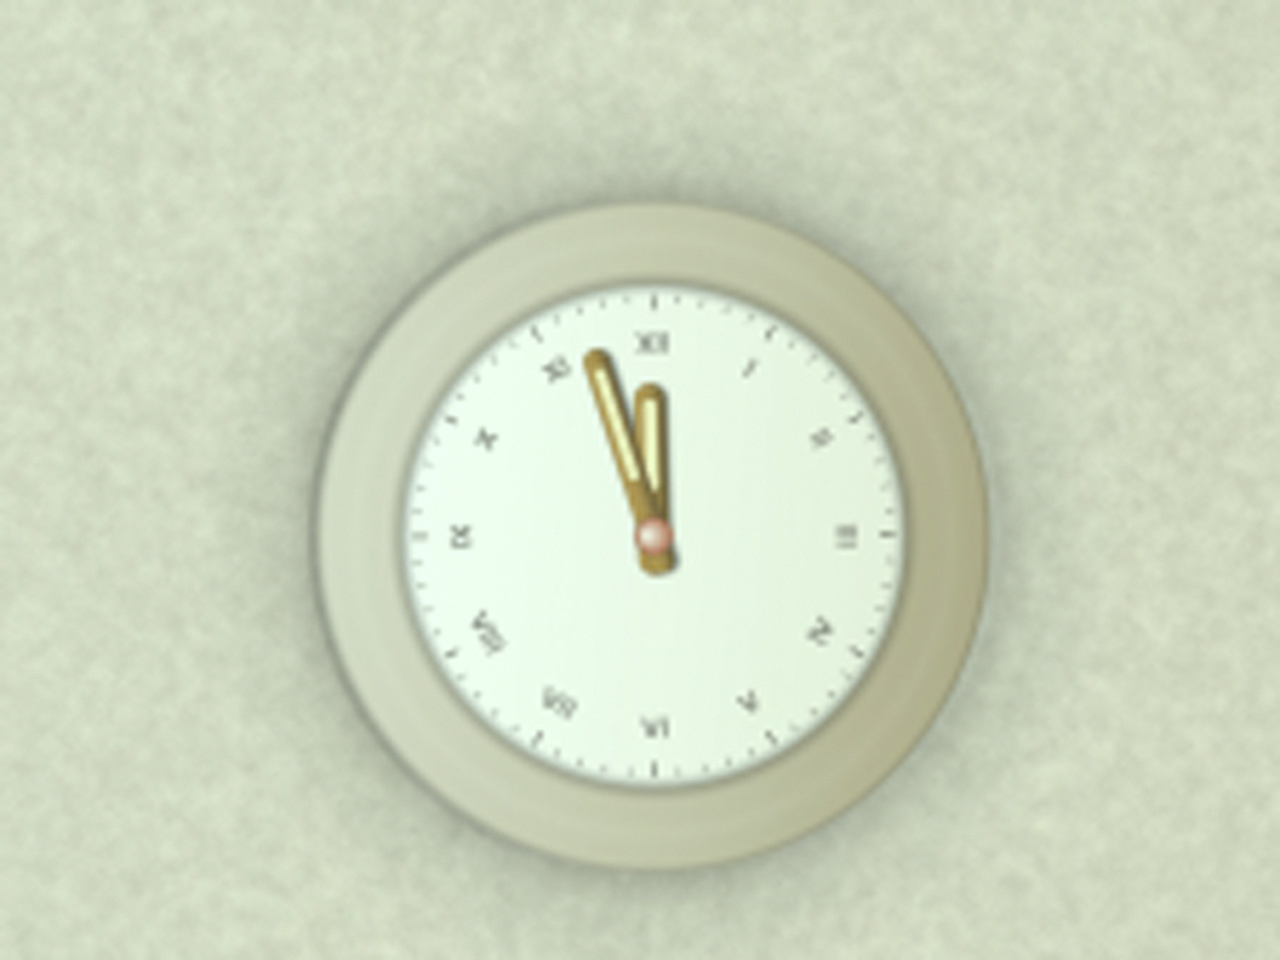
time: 11:57
